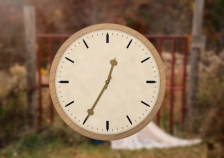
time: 12:35
